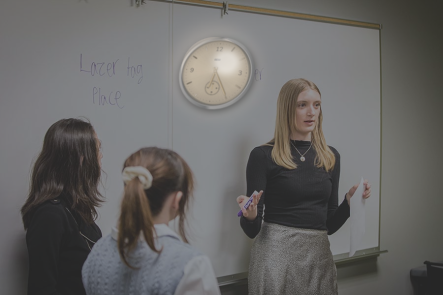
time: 6:25
